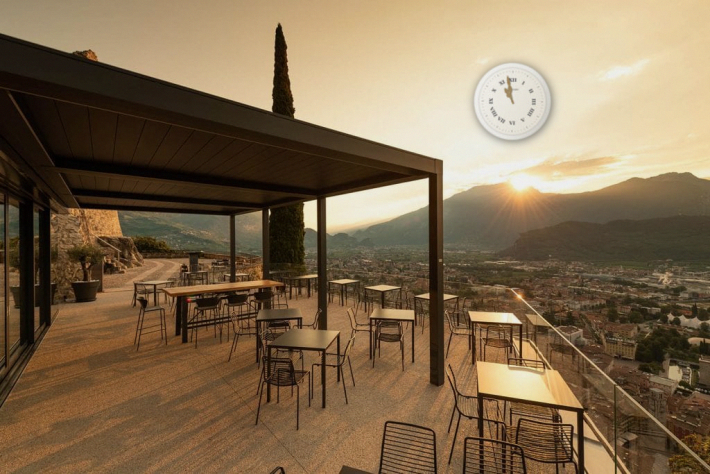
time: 10:58
